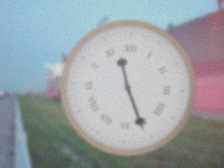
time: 11:26
